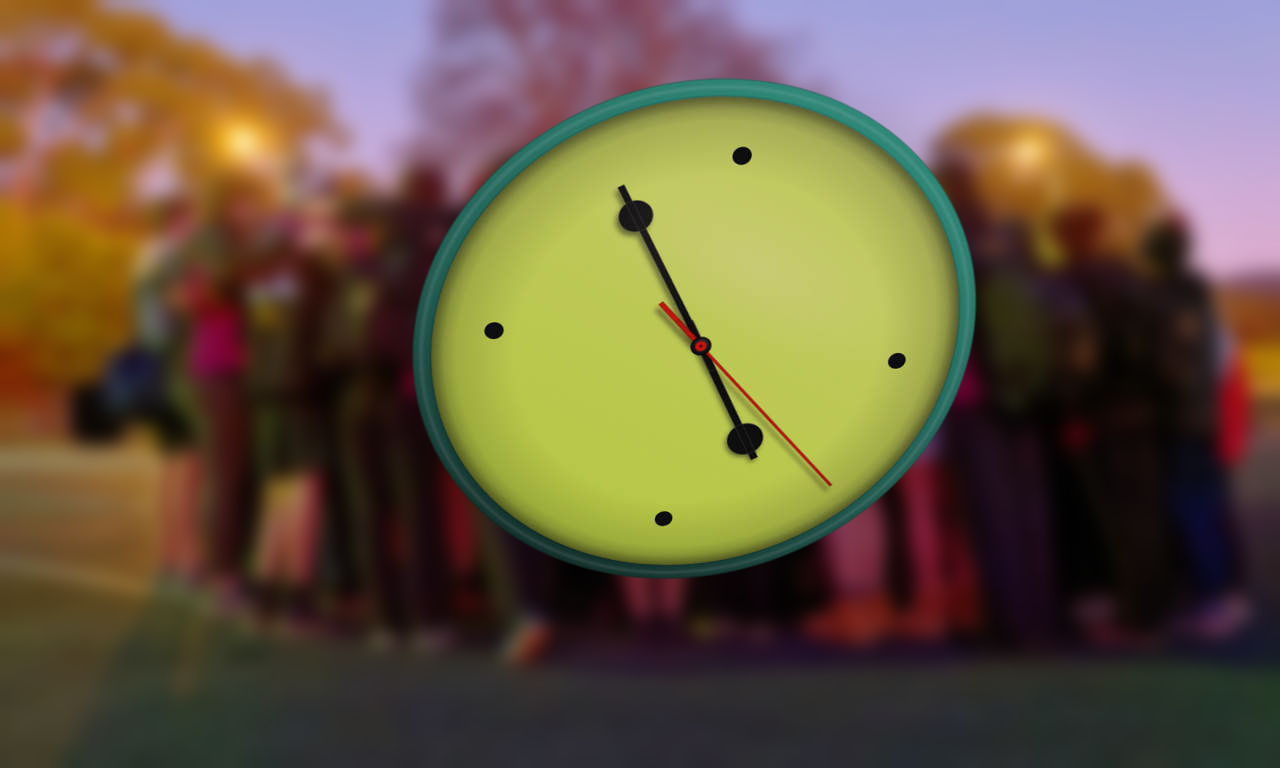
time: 4:54:22
